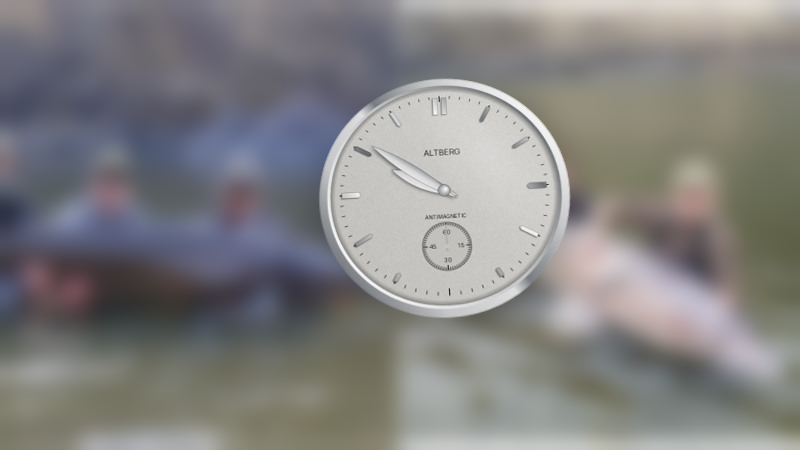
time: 9:51
